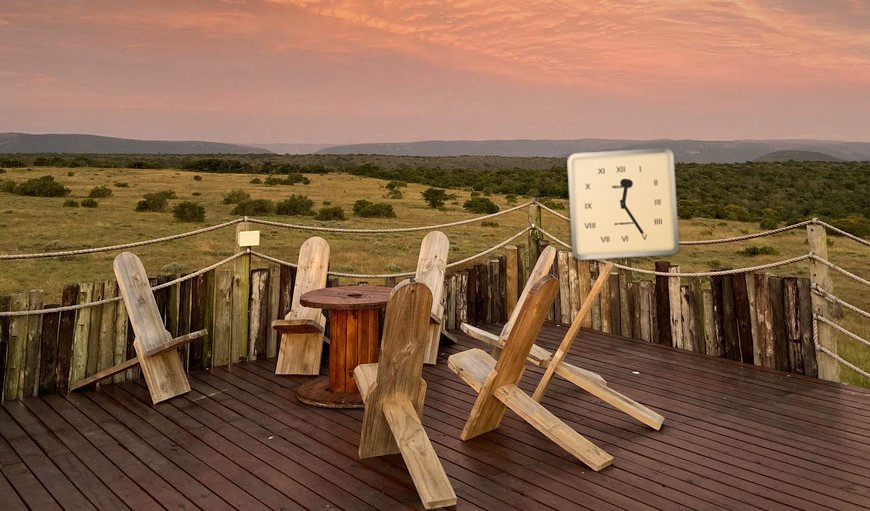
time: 12:25
